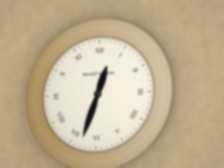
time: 12:33
